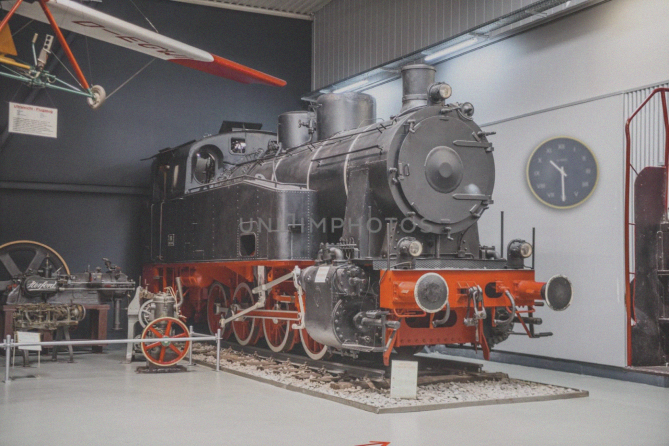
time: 10:30
